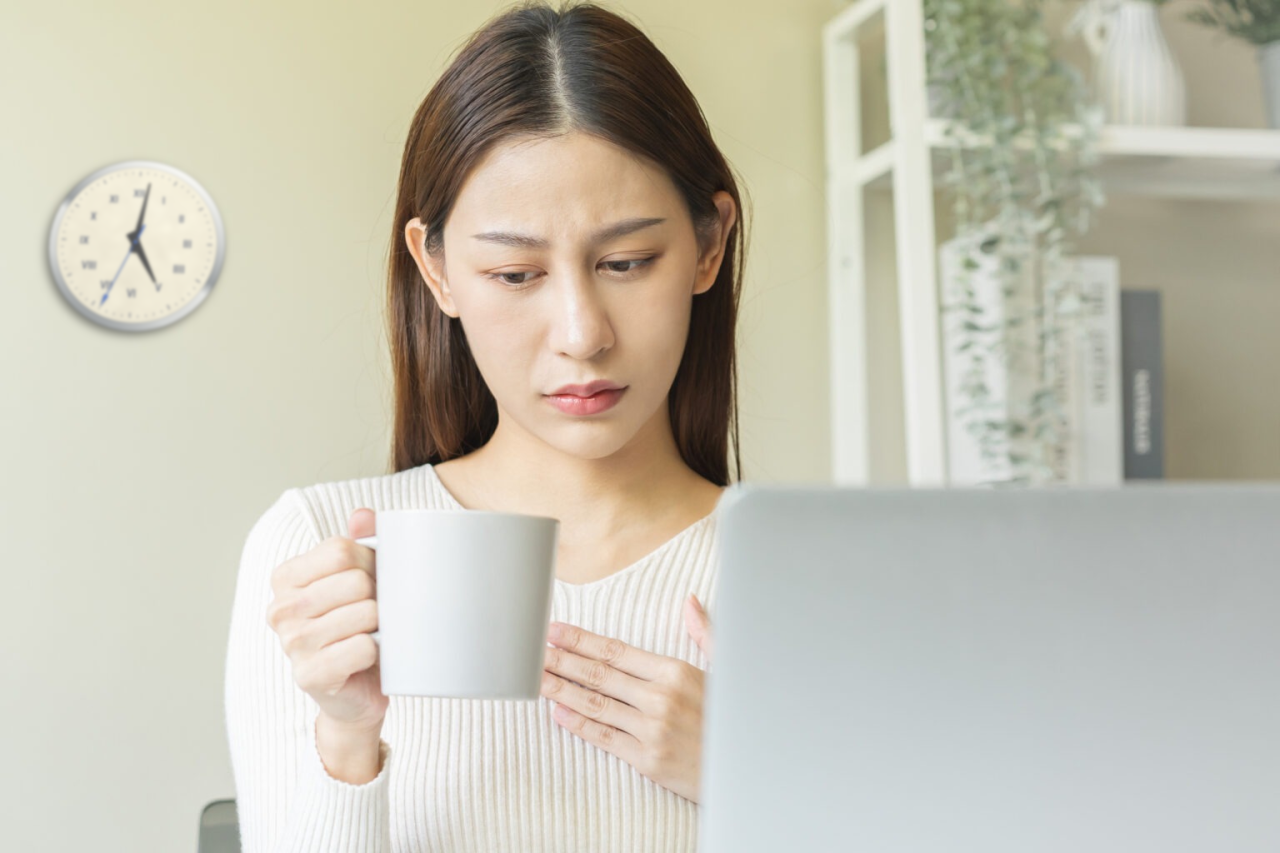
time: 5:01:34
